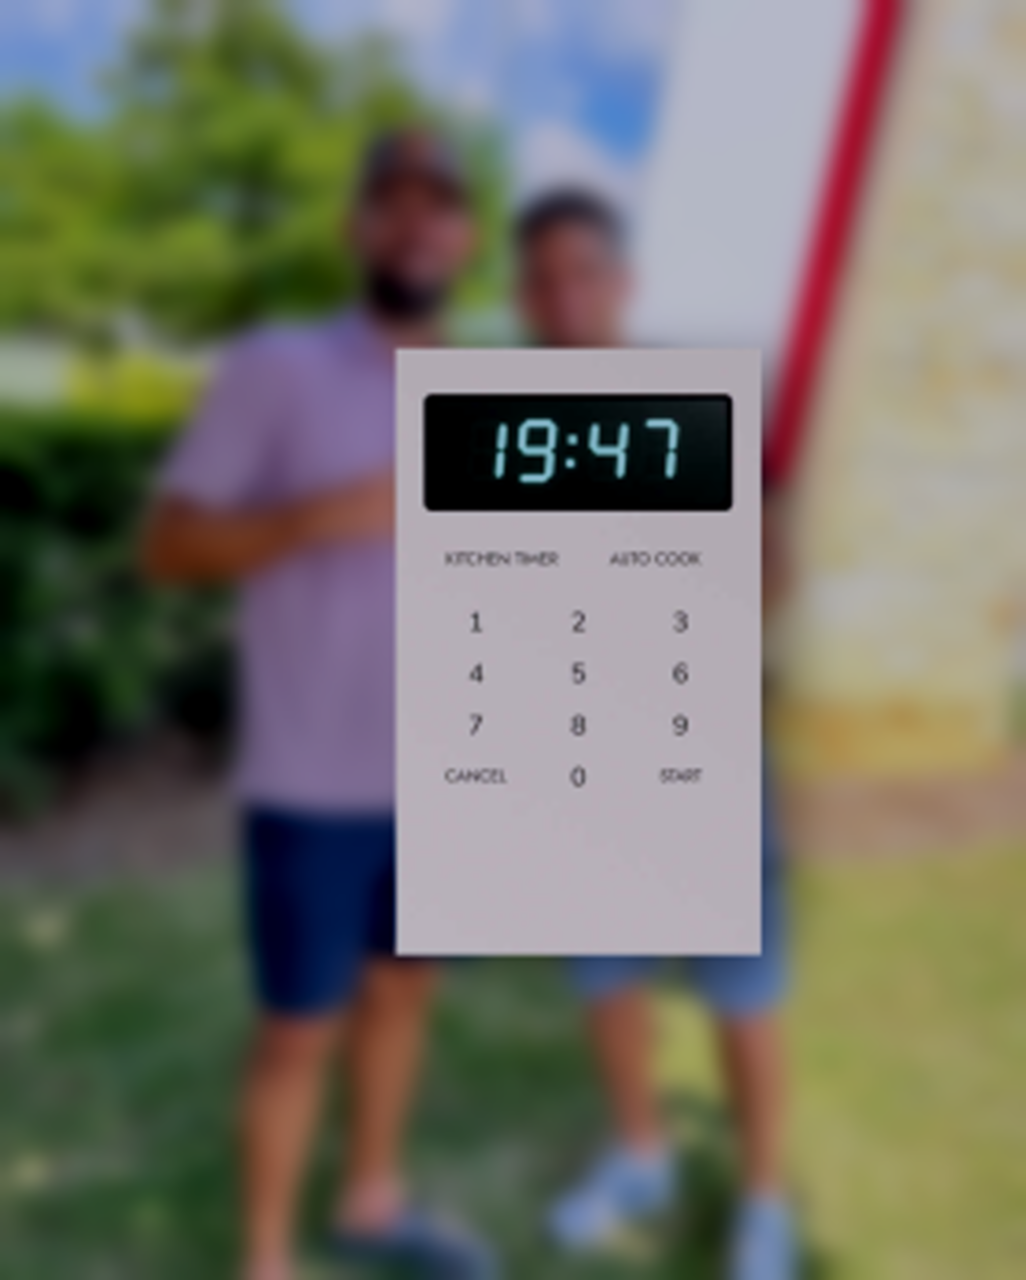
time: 19:47
